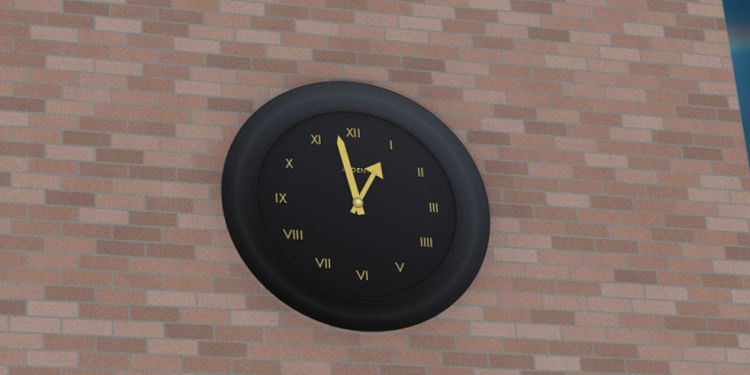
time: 12:58
